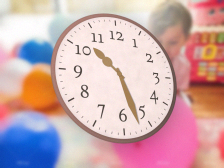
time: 10:27
